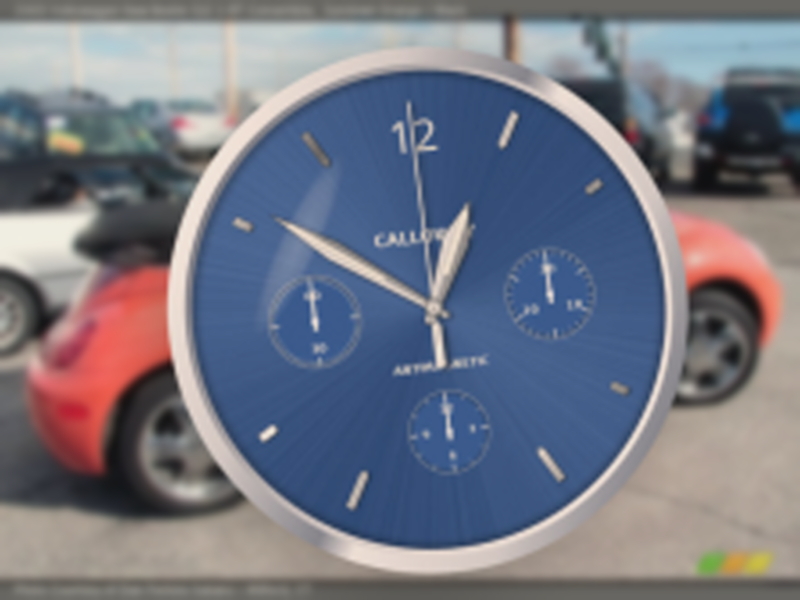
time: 12:51
